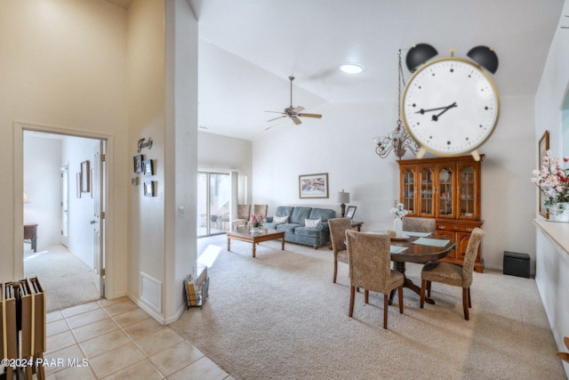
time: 7:43
